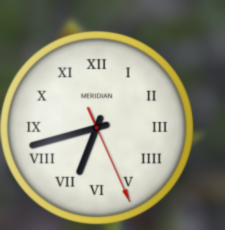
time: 6:42:26
